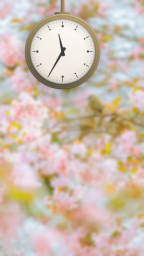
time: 11:35
